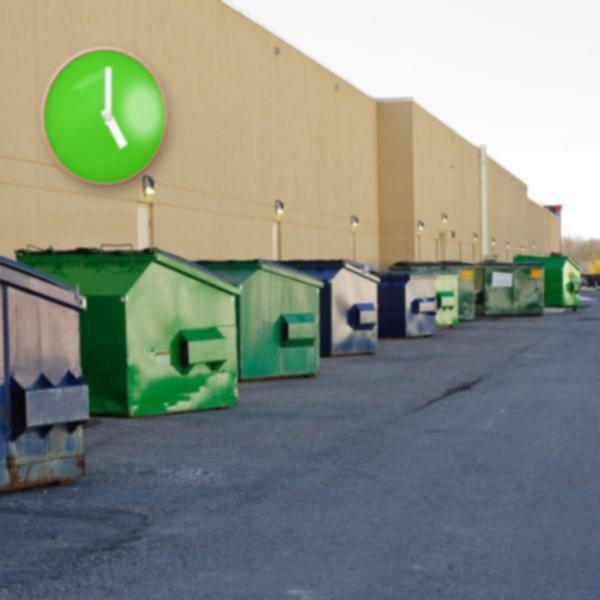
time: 5:00
